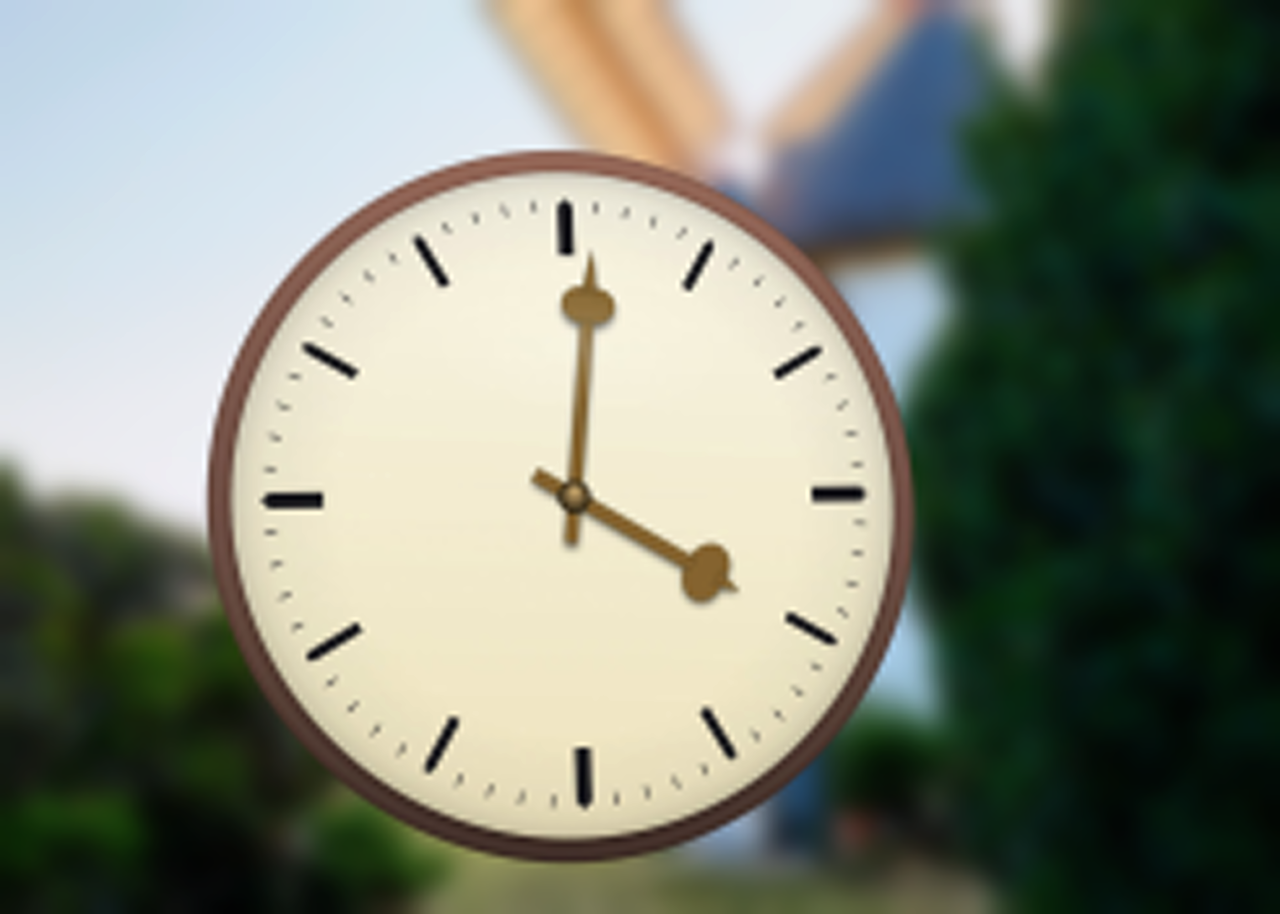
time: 4:01
